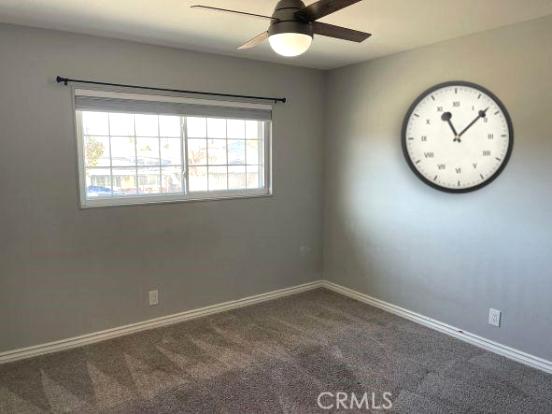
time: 11:08
